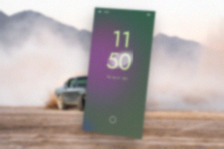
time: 11:50
